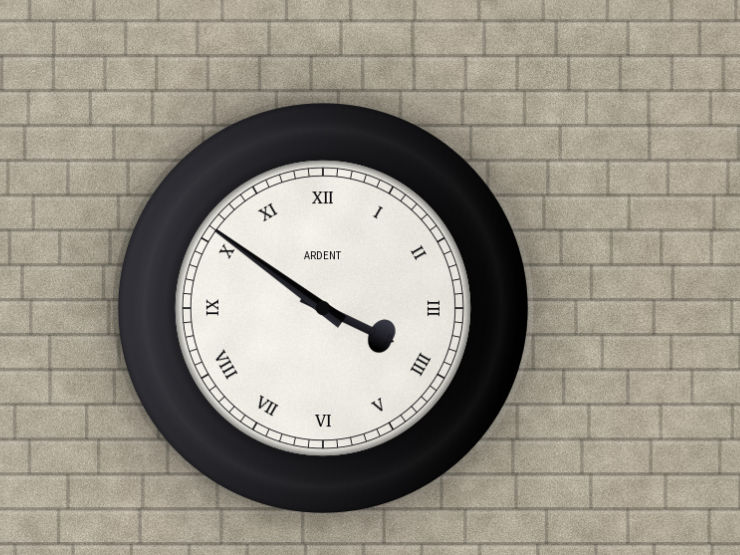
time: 3:51
